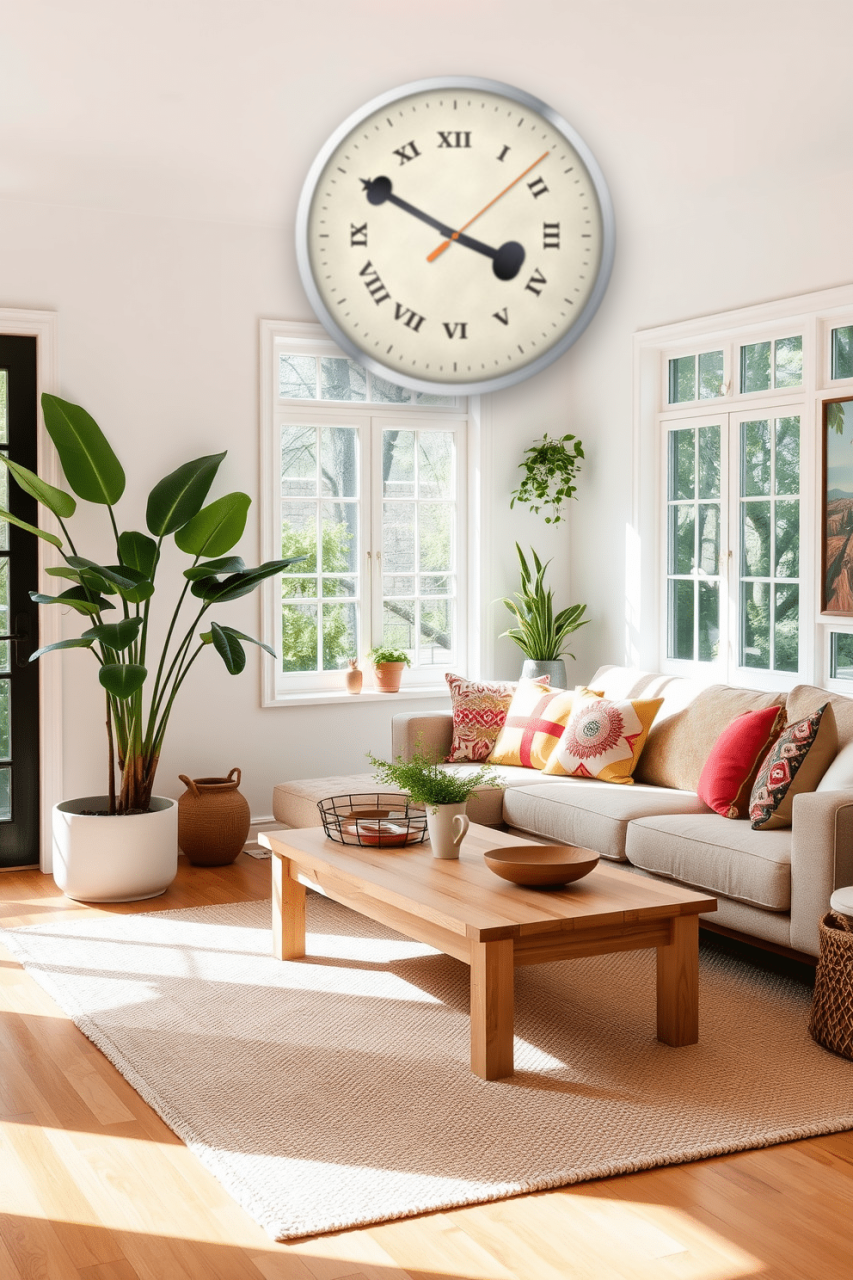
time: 3:50:08
